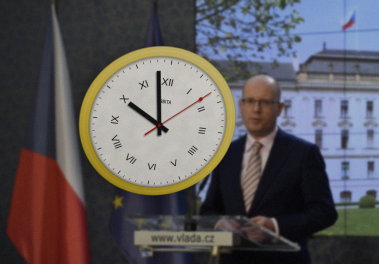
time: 9:58:08
